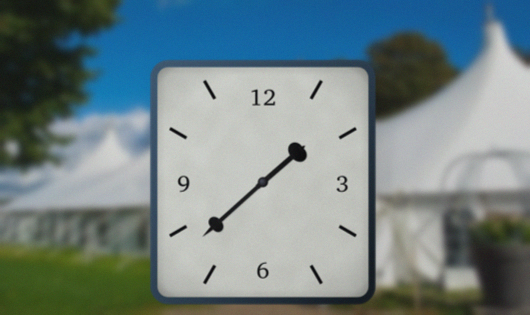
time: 1:38
